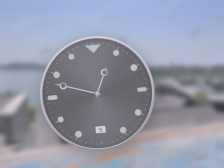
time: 12:48
